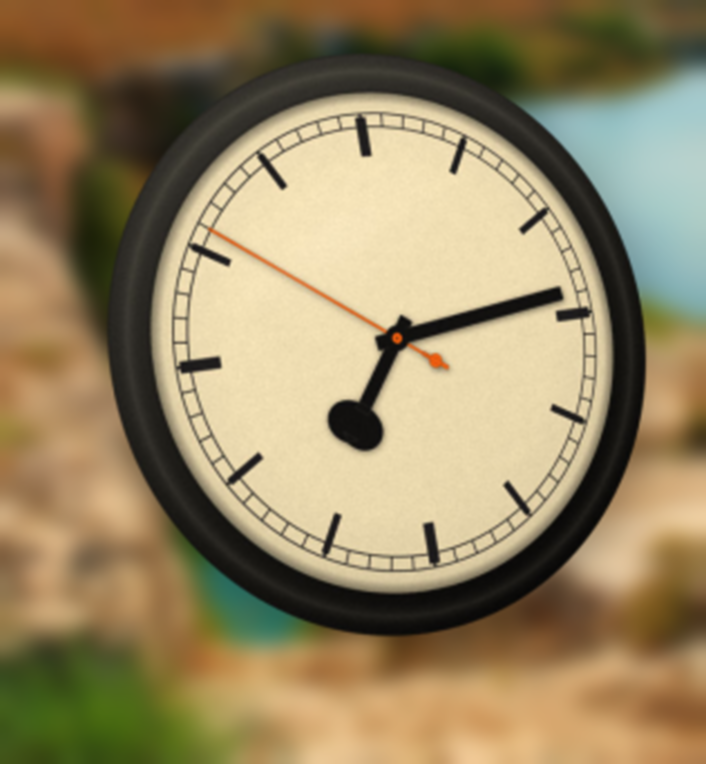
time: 7:13:51
